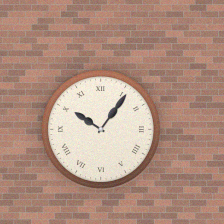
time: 10:06
